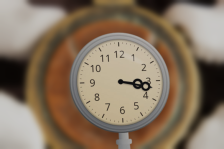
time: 3:17
